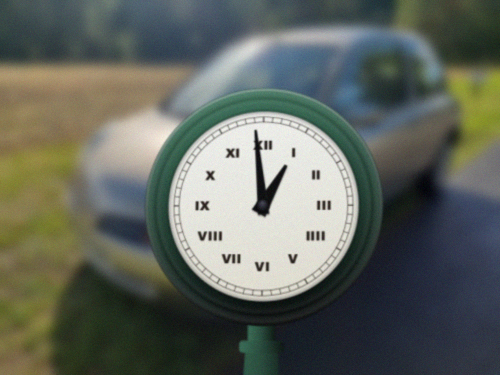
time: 12:59
